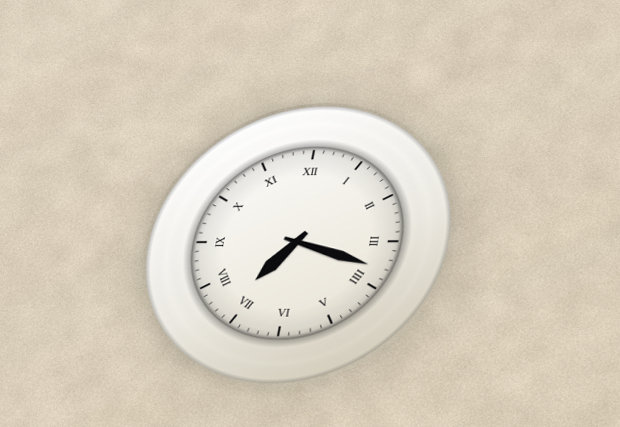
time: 7:18
